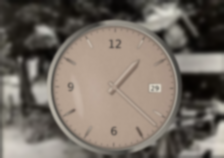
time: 1:22
